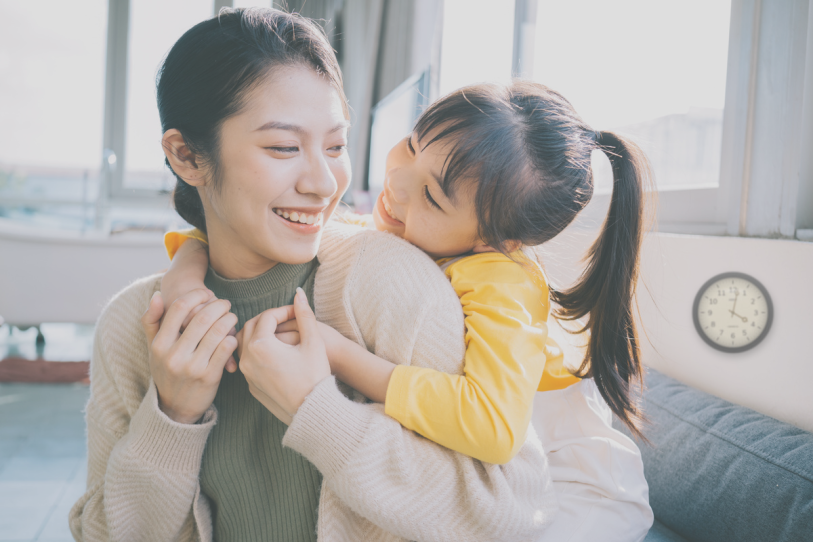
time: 4:02
